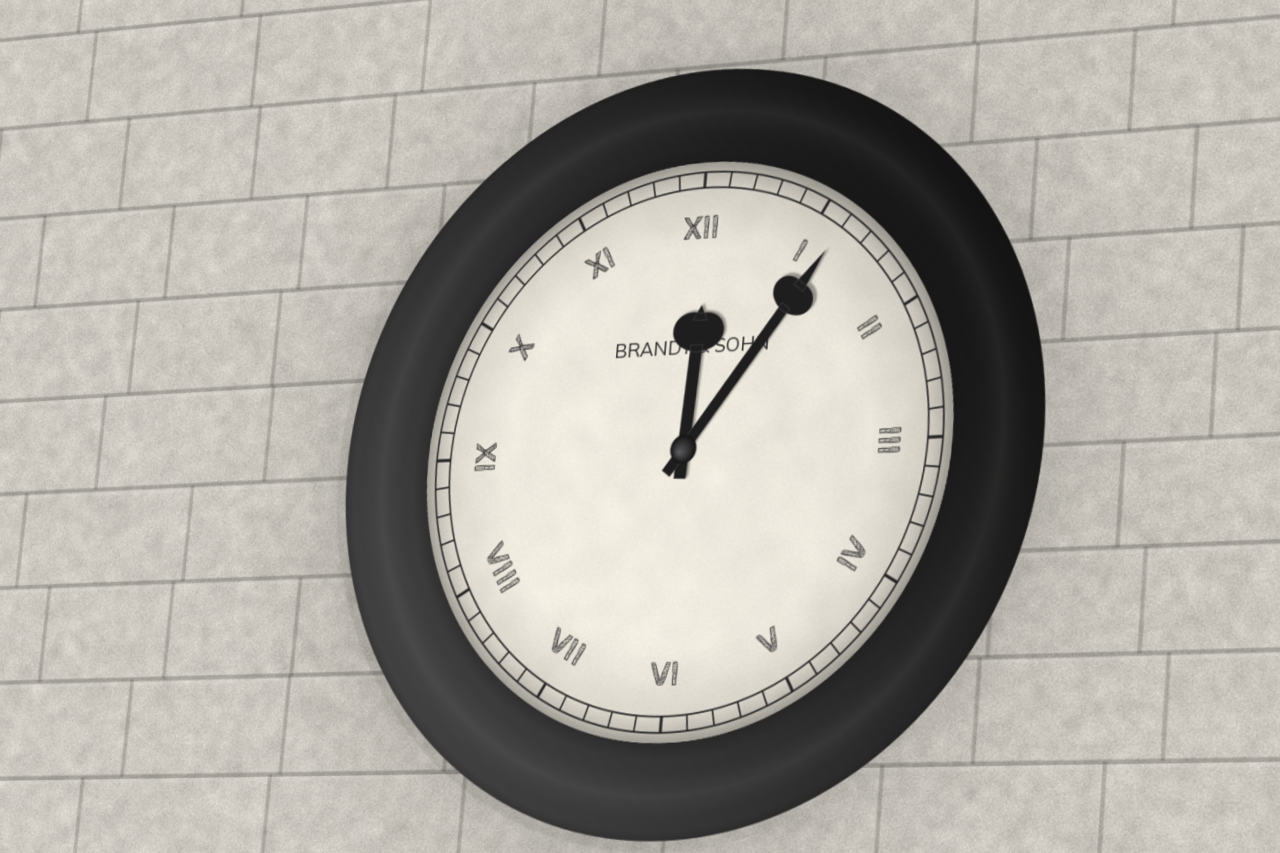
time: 12:06
